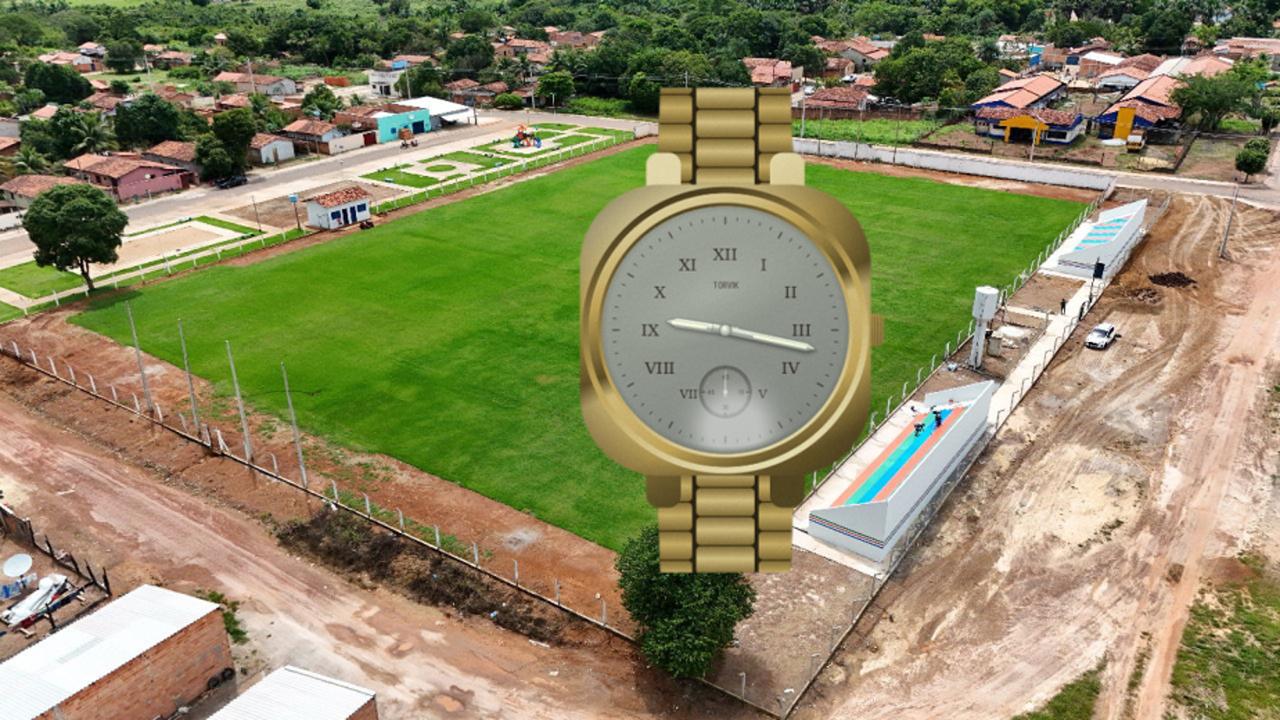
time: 9:17
